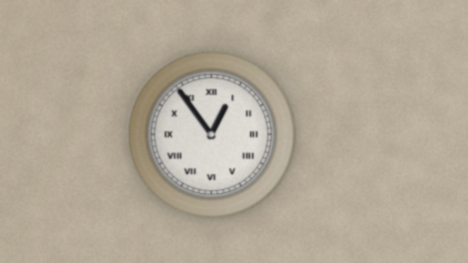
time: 12:54
